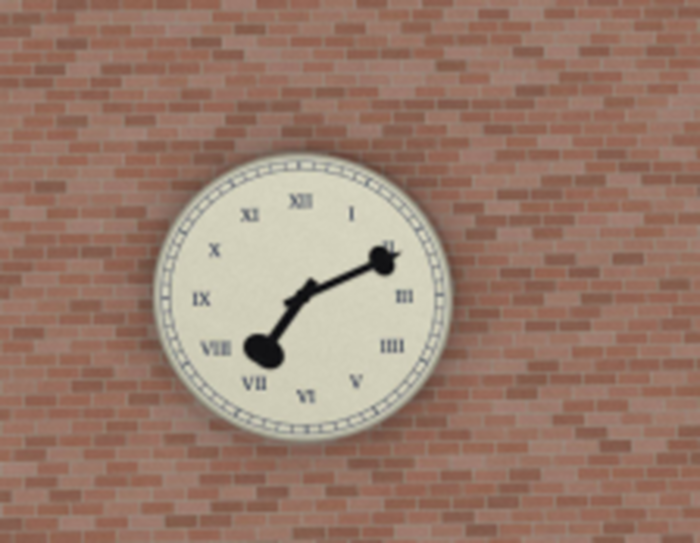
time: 7:11
